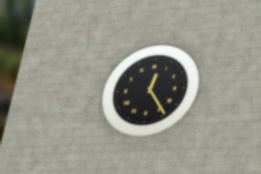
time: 12:24
